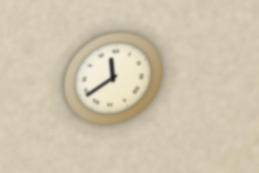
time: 11:39
